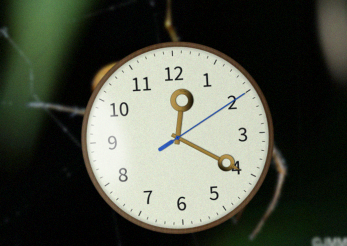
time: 12:20:10
